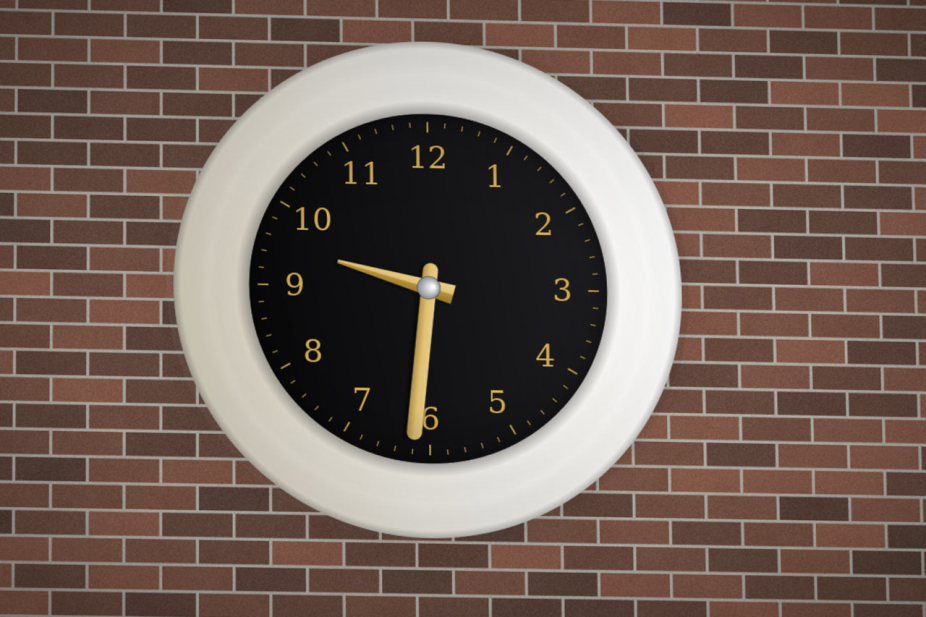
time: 9:31
